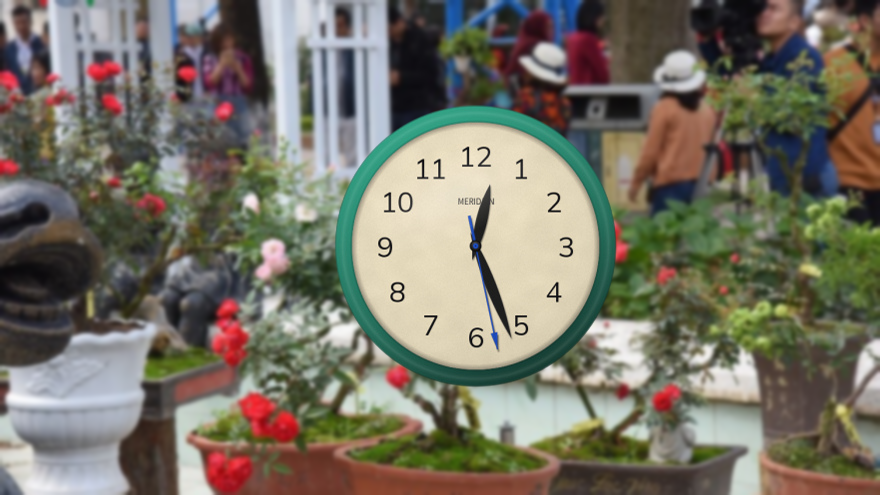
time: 12:26:28
